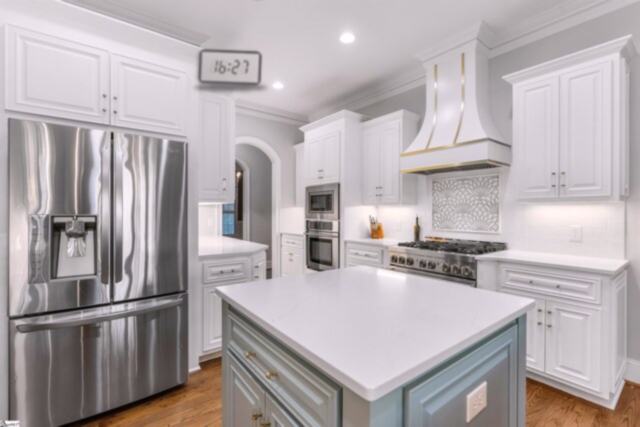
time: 16:27
